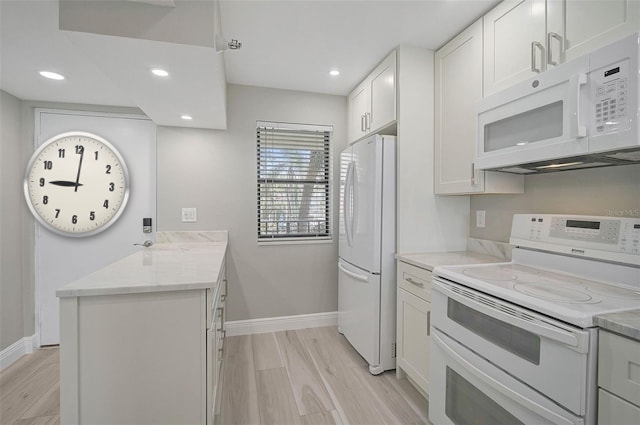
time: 9:01
